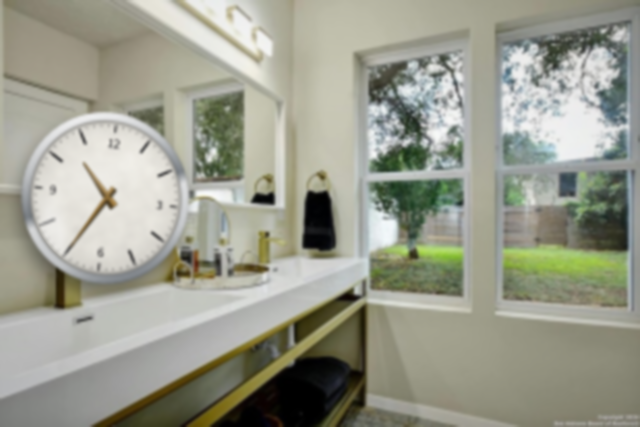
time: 10:35
